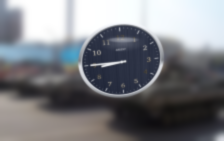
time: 8:45
